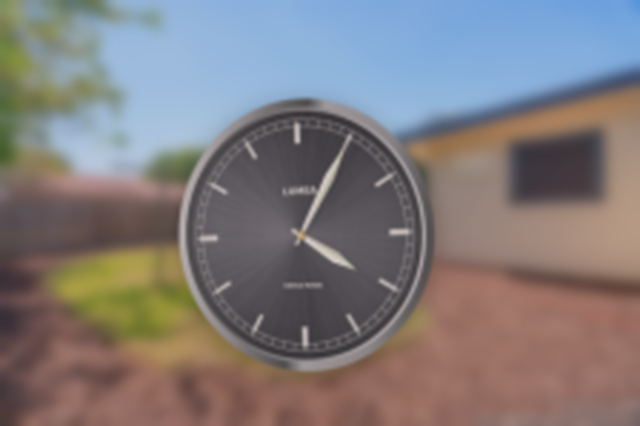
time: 4:05
